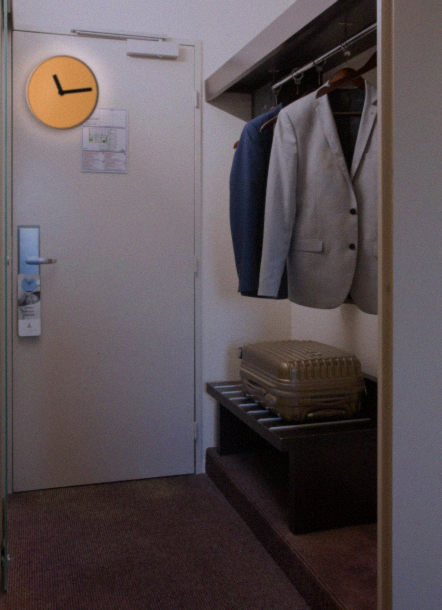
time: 11:14
